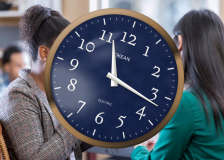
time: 11:17
